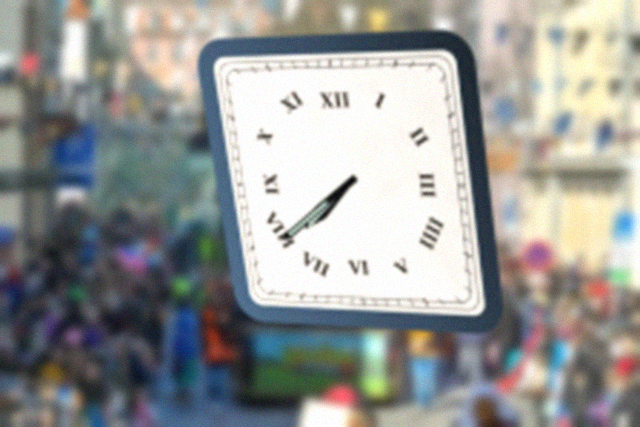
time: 7:39
